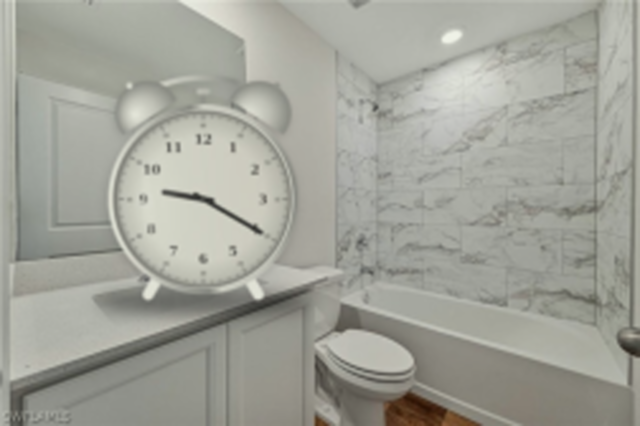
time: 9:20
